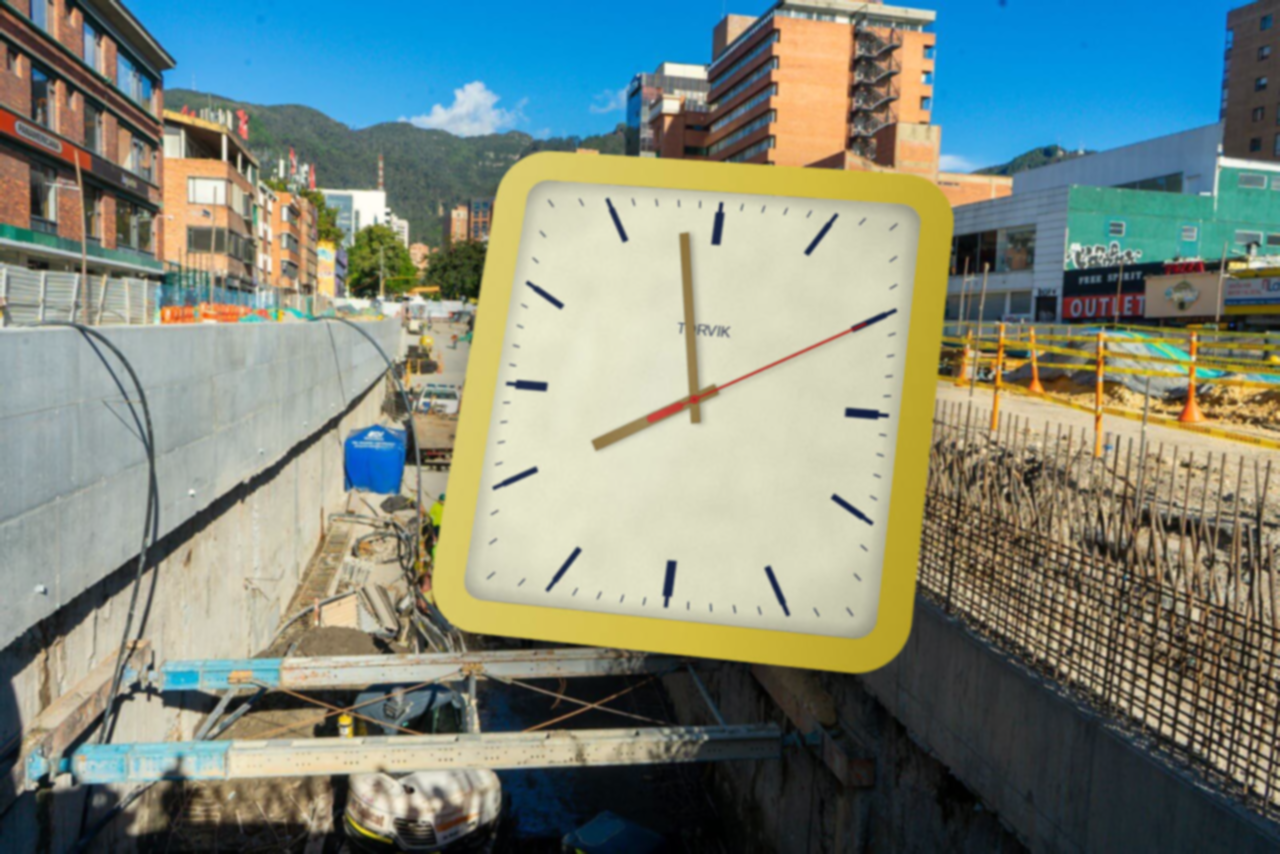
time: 7:58:10
